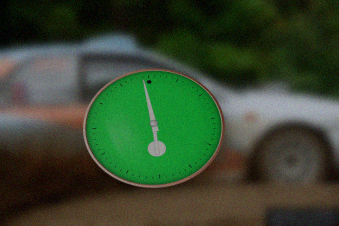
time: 5:59
